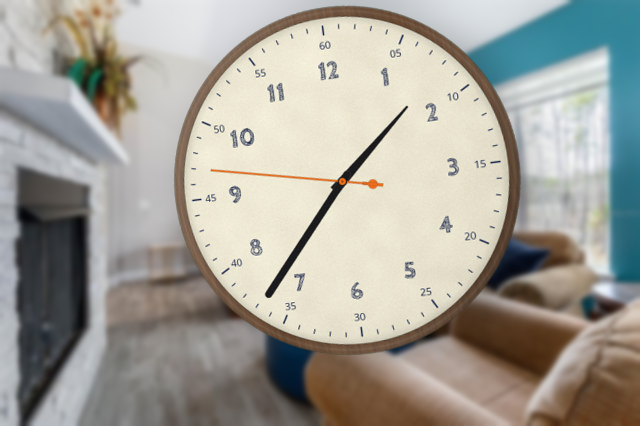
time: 1:36:47
